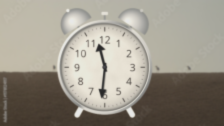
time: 11:31
